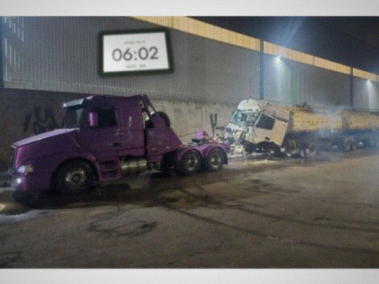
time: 6:02
